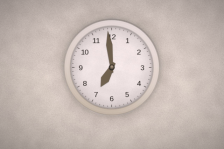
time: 6:59
